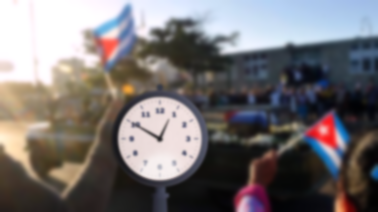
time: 12:50
